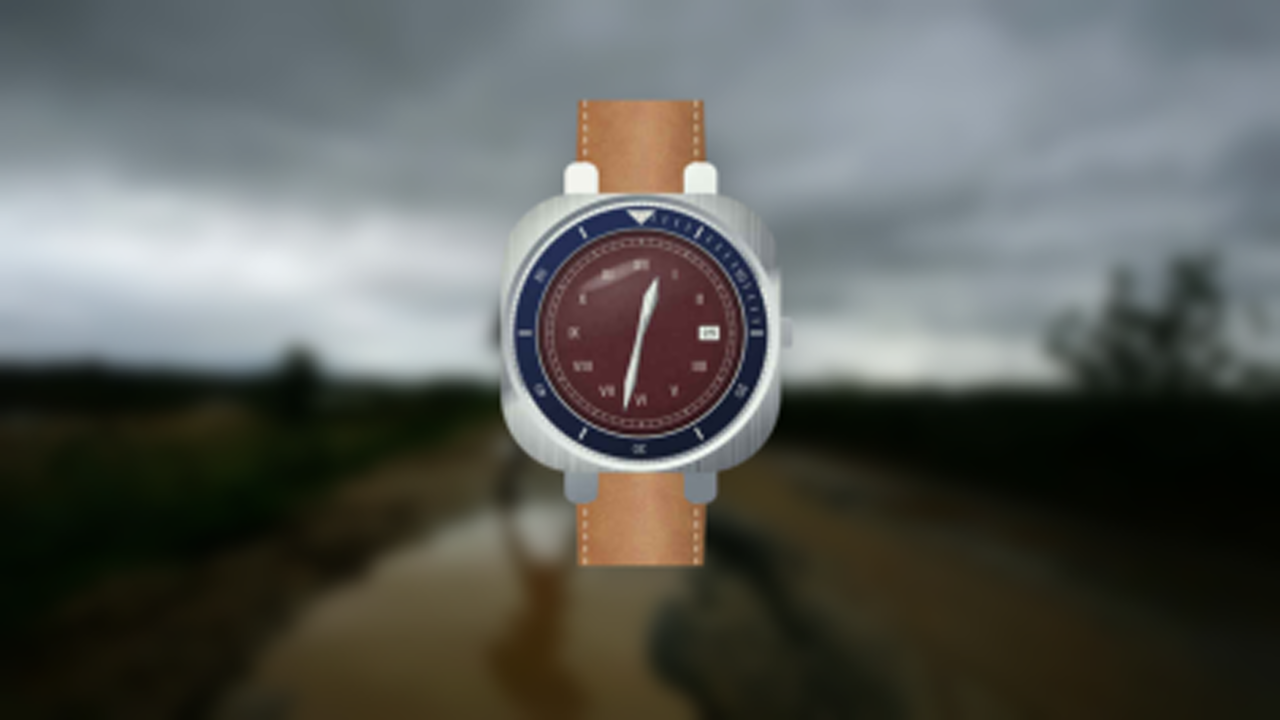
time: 12:32
